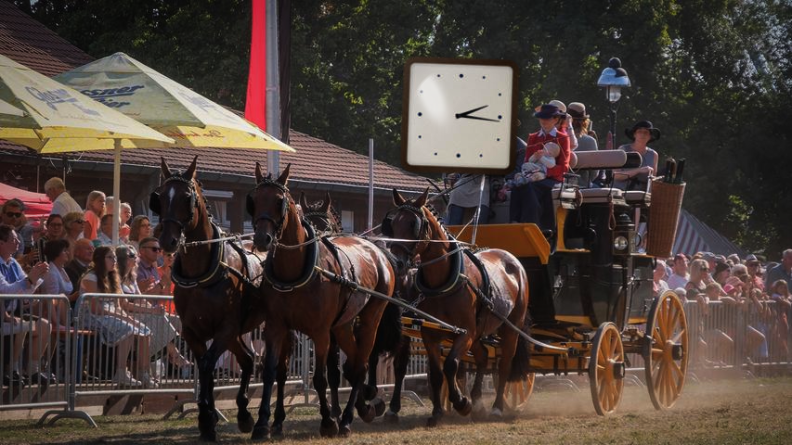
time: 2:16
